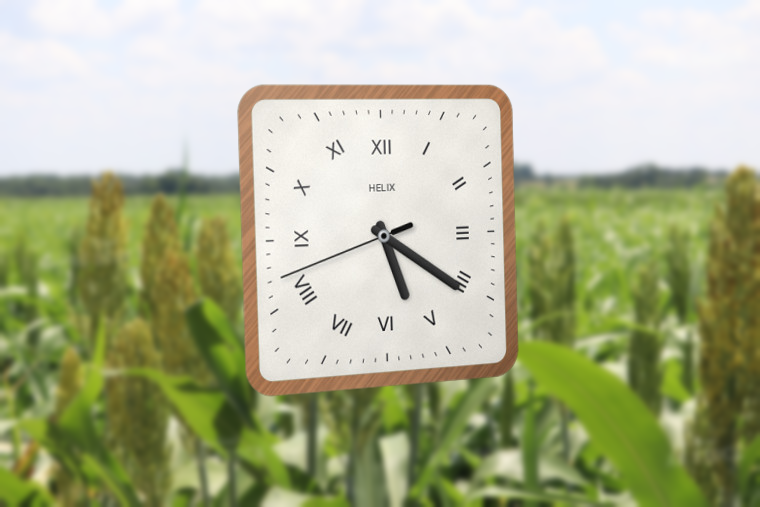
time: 5:20:42
